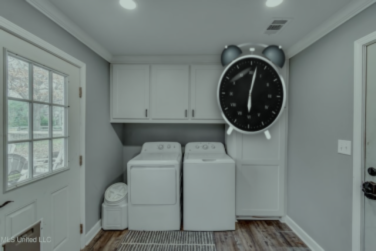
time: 6:02
